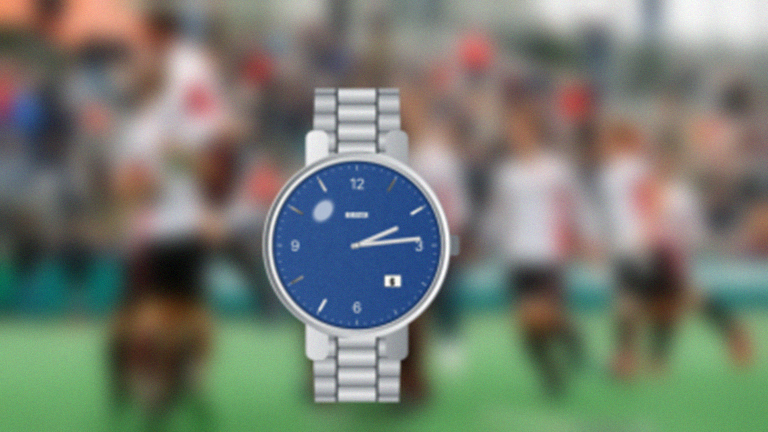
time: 2:14
